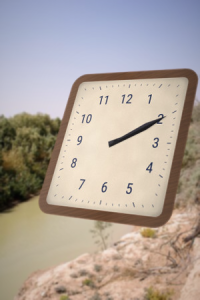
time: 2:10
